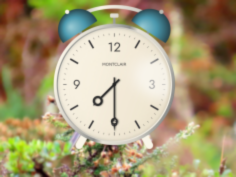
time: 7:30
